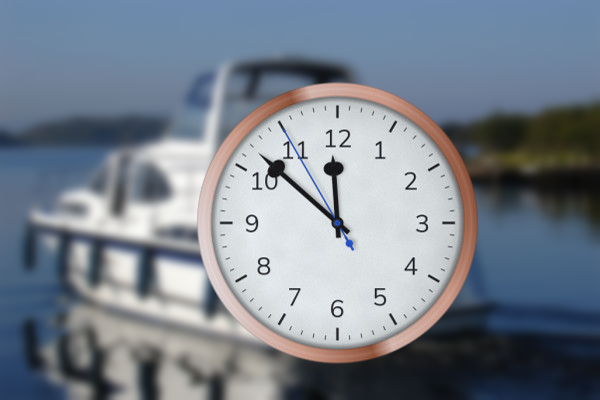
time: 11:51:55
